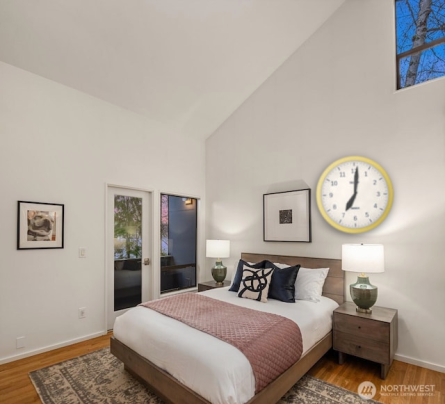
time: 7:01
